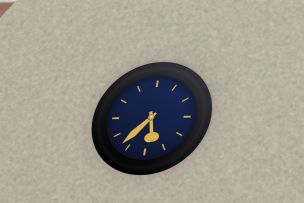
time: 5:37
